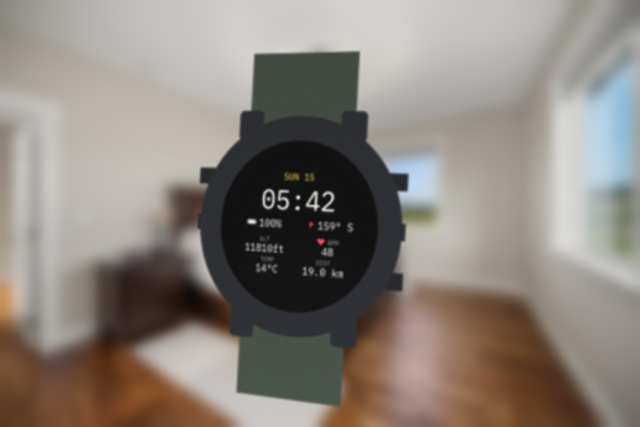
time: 5:42
